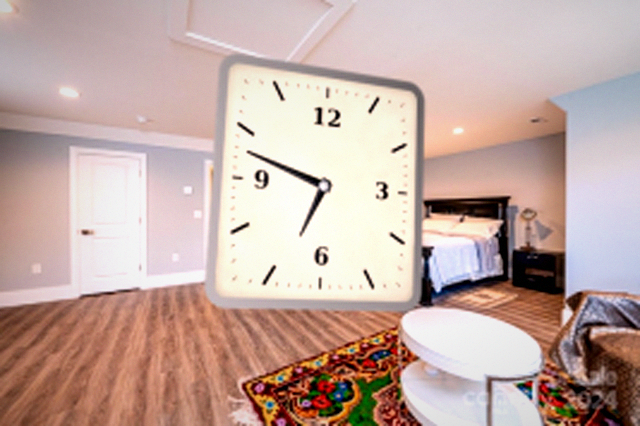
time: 6:48
